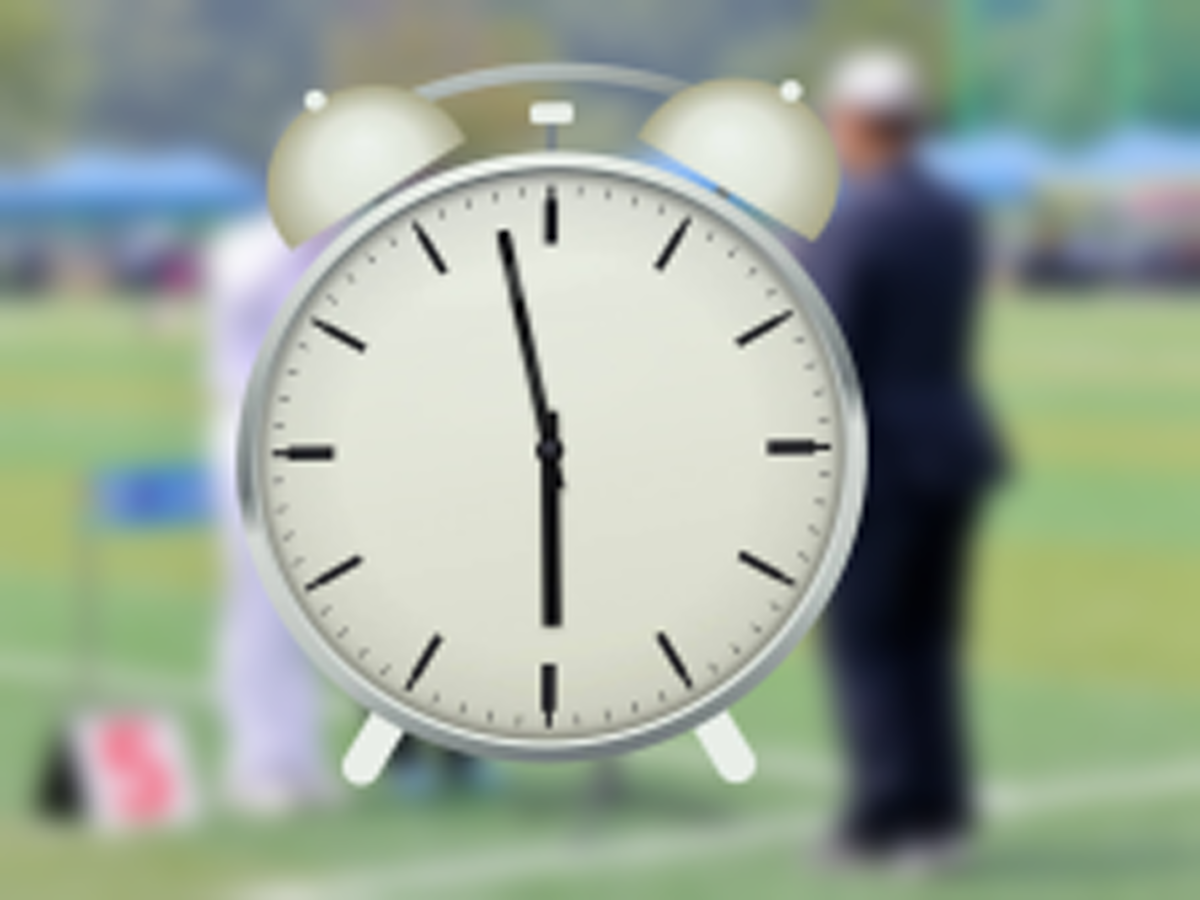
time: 5:58
